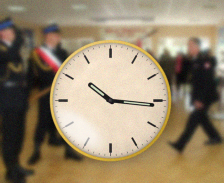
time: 10:16
